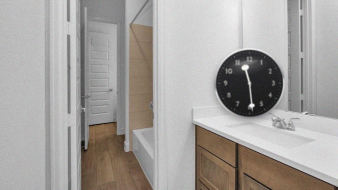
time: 11:29
